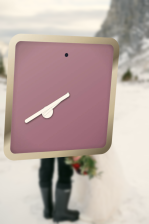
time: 7:40
